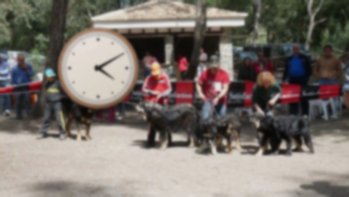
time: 4:10
